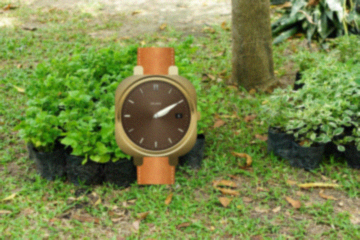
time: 2:10
